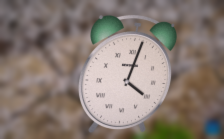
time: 4:02
